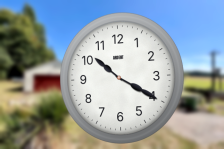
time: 10:20
